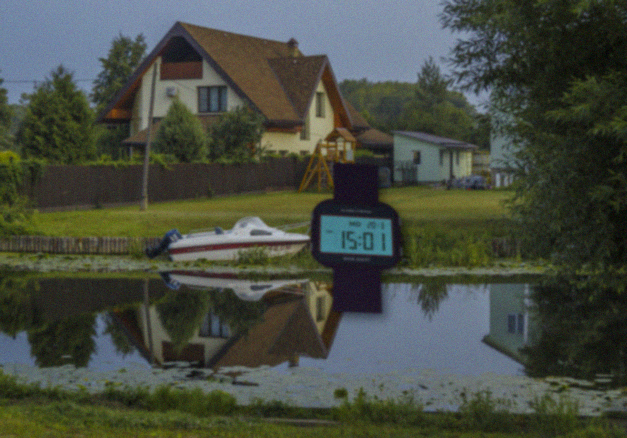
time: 15:01
